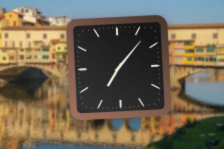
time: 7:07
